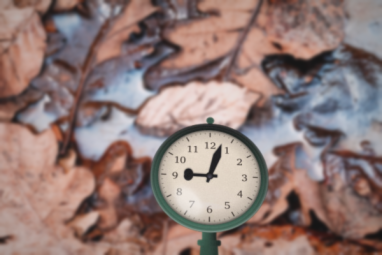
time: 9:03
